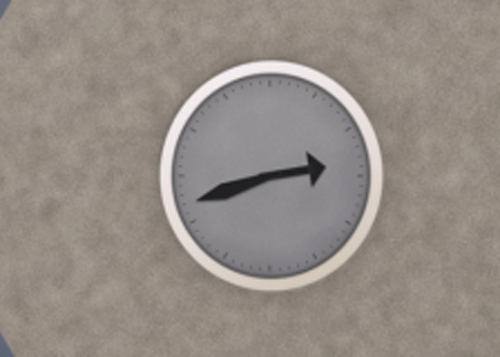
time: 2:42
